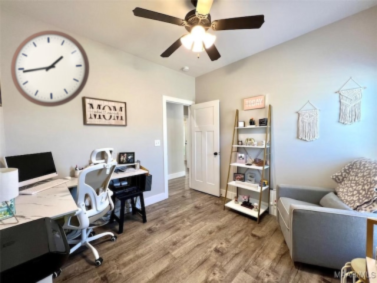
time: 1:44
